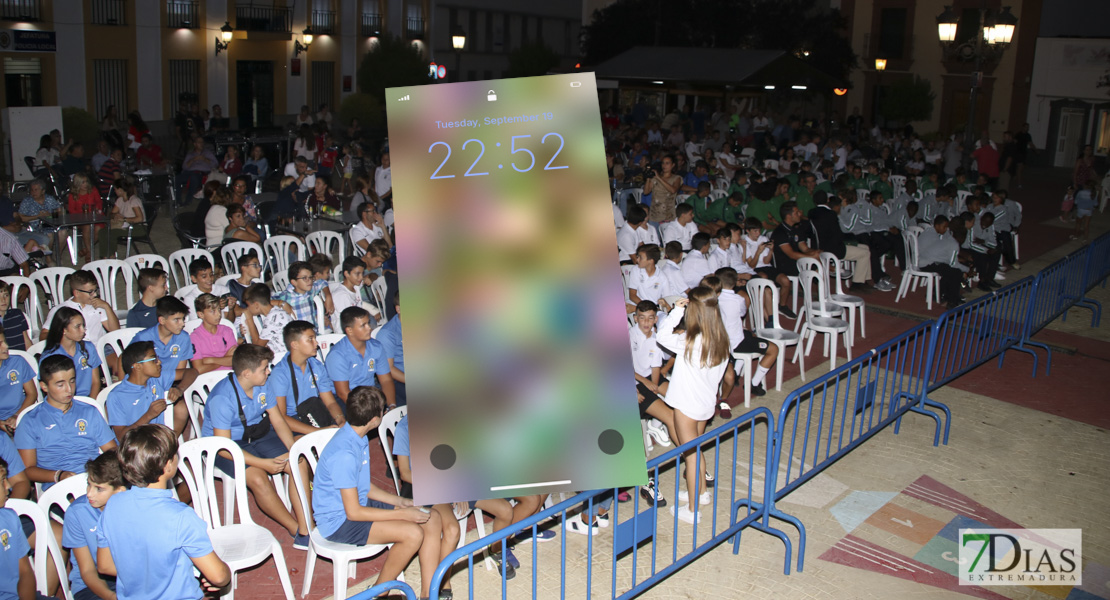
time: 22:52
